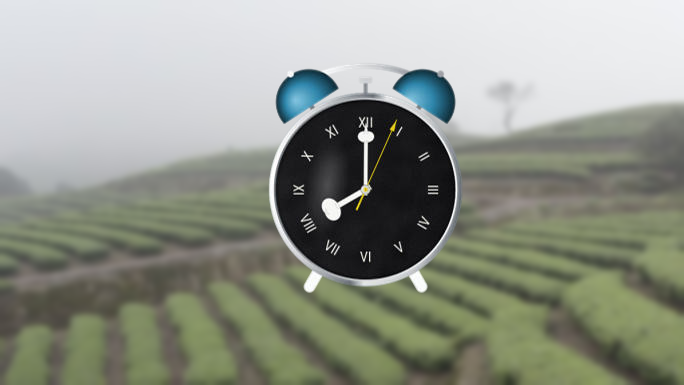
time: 8:00:04
